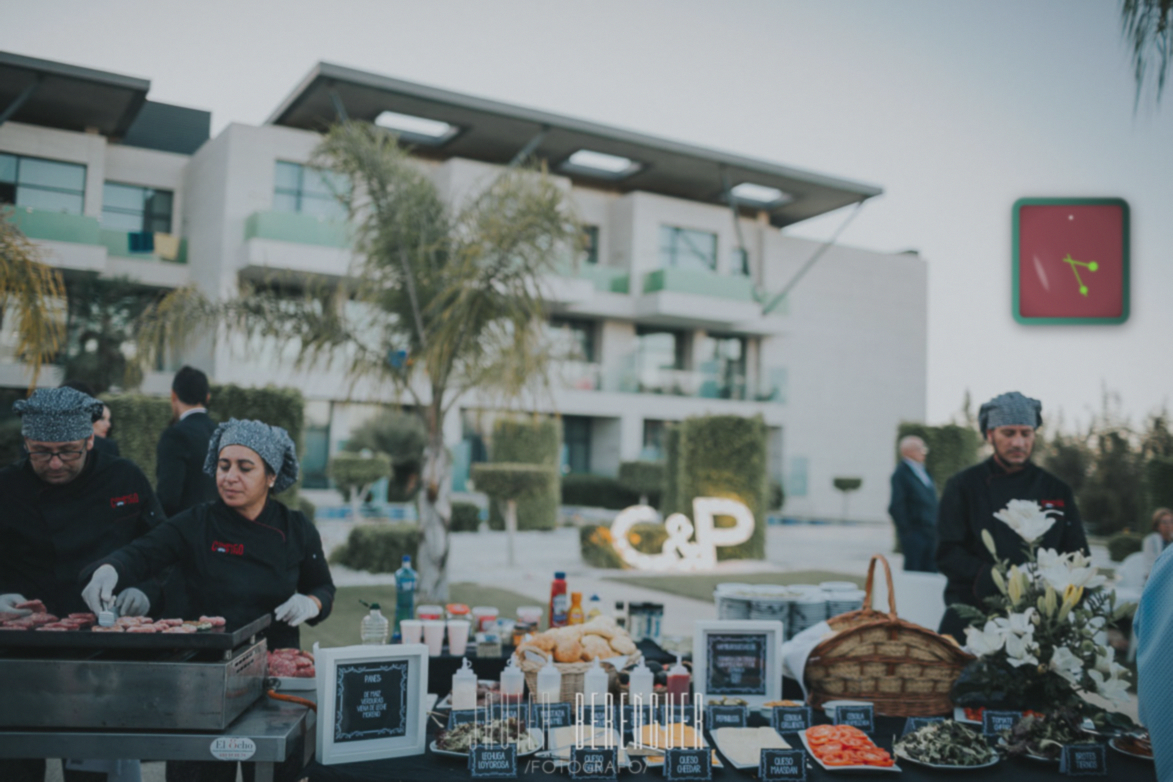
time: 3:26
